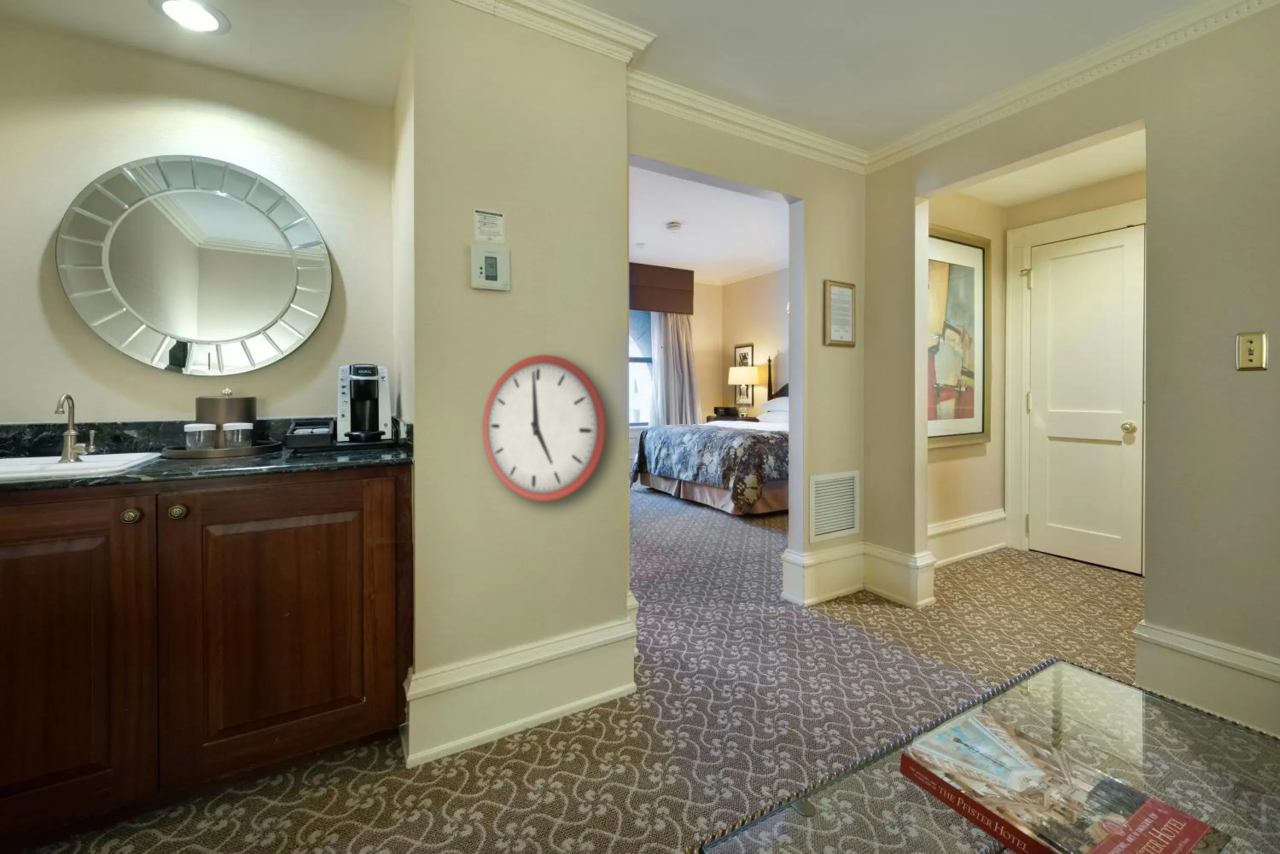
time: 4:59
